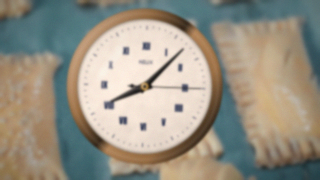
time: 8:07:15
